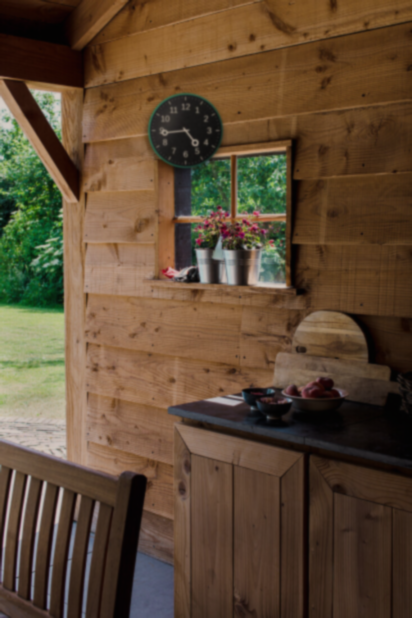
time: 4:44
